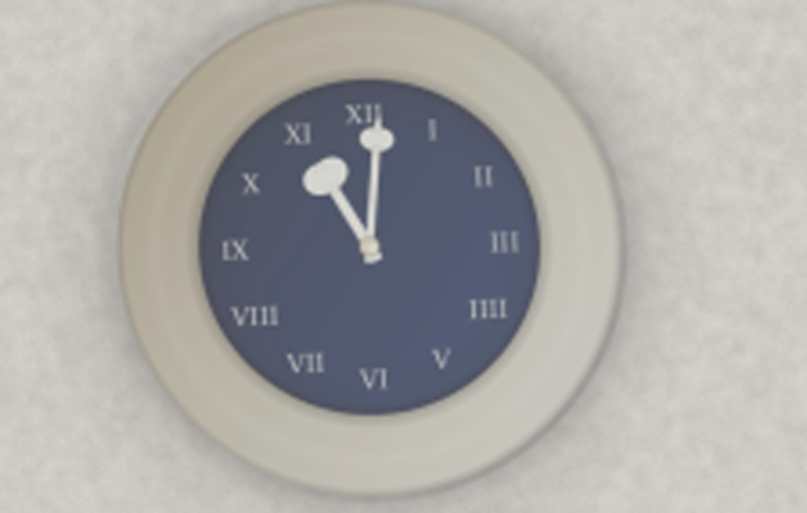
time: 11:01
